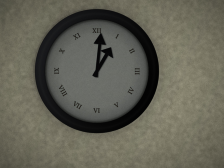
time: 1:01
